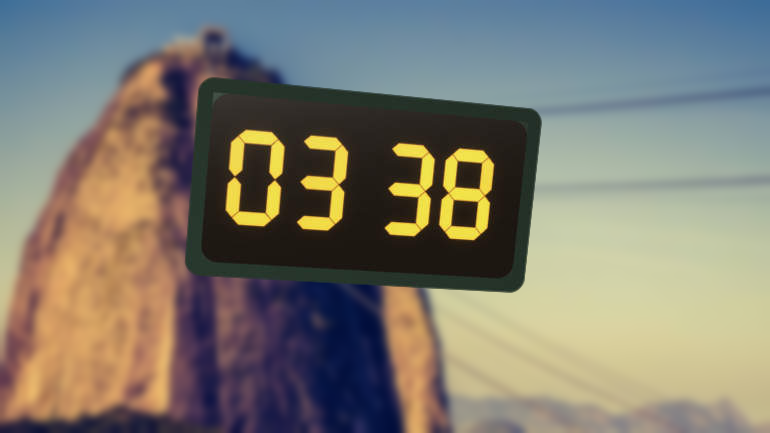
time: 3:38
